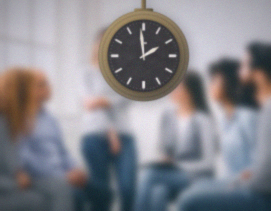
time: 1:59
